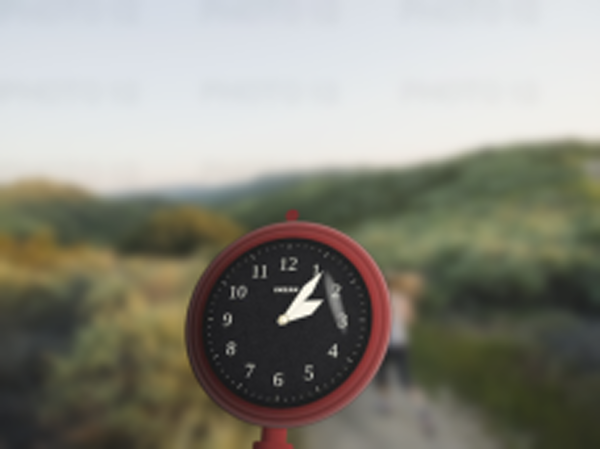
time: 2:06
